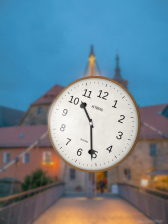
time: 10:26
